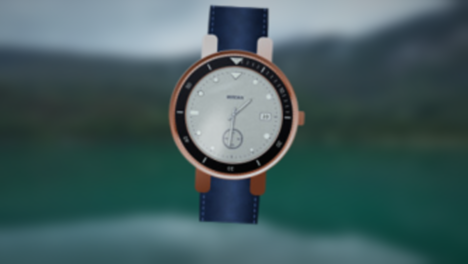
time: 1:31
